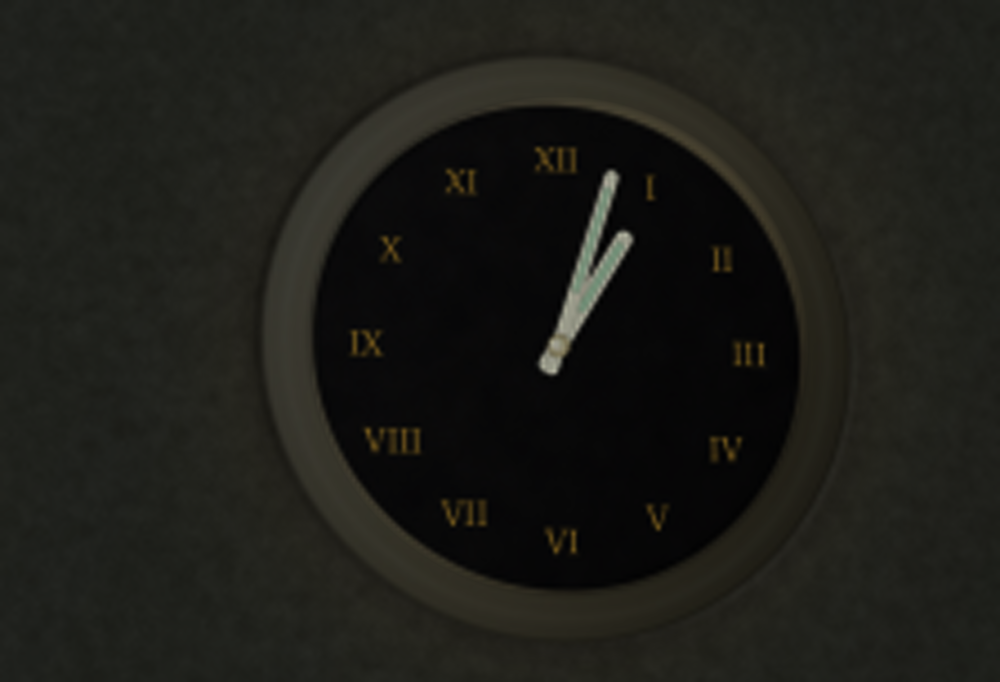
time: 1:03
